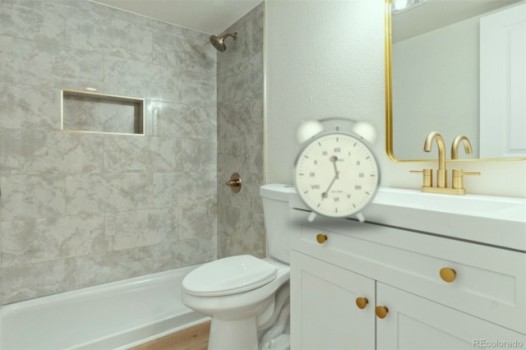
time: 11:35
